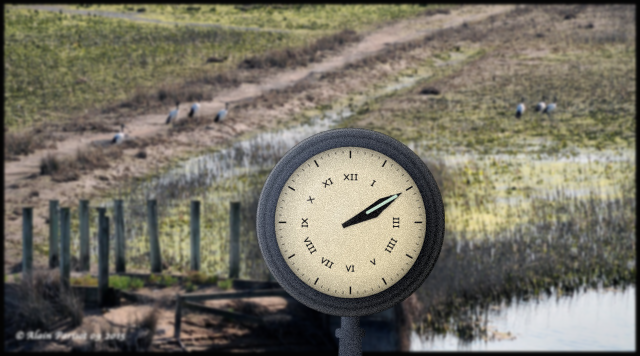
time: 2:10
